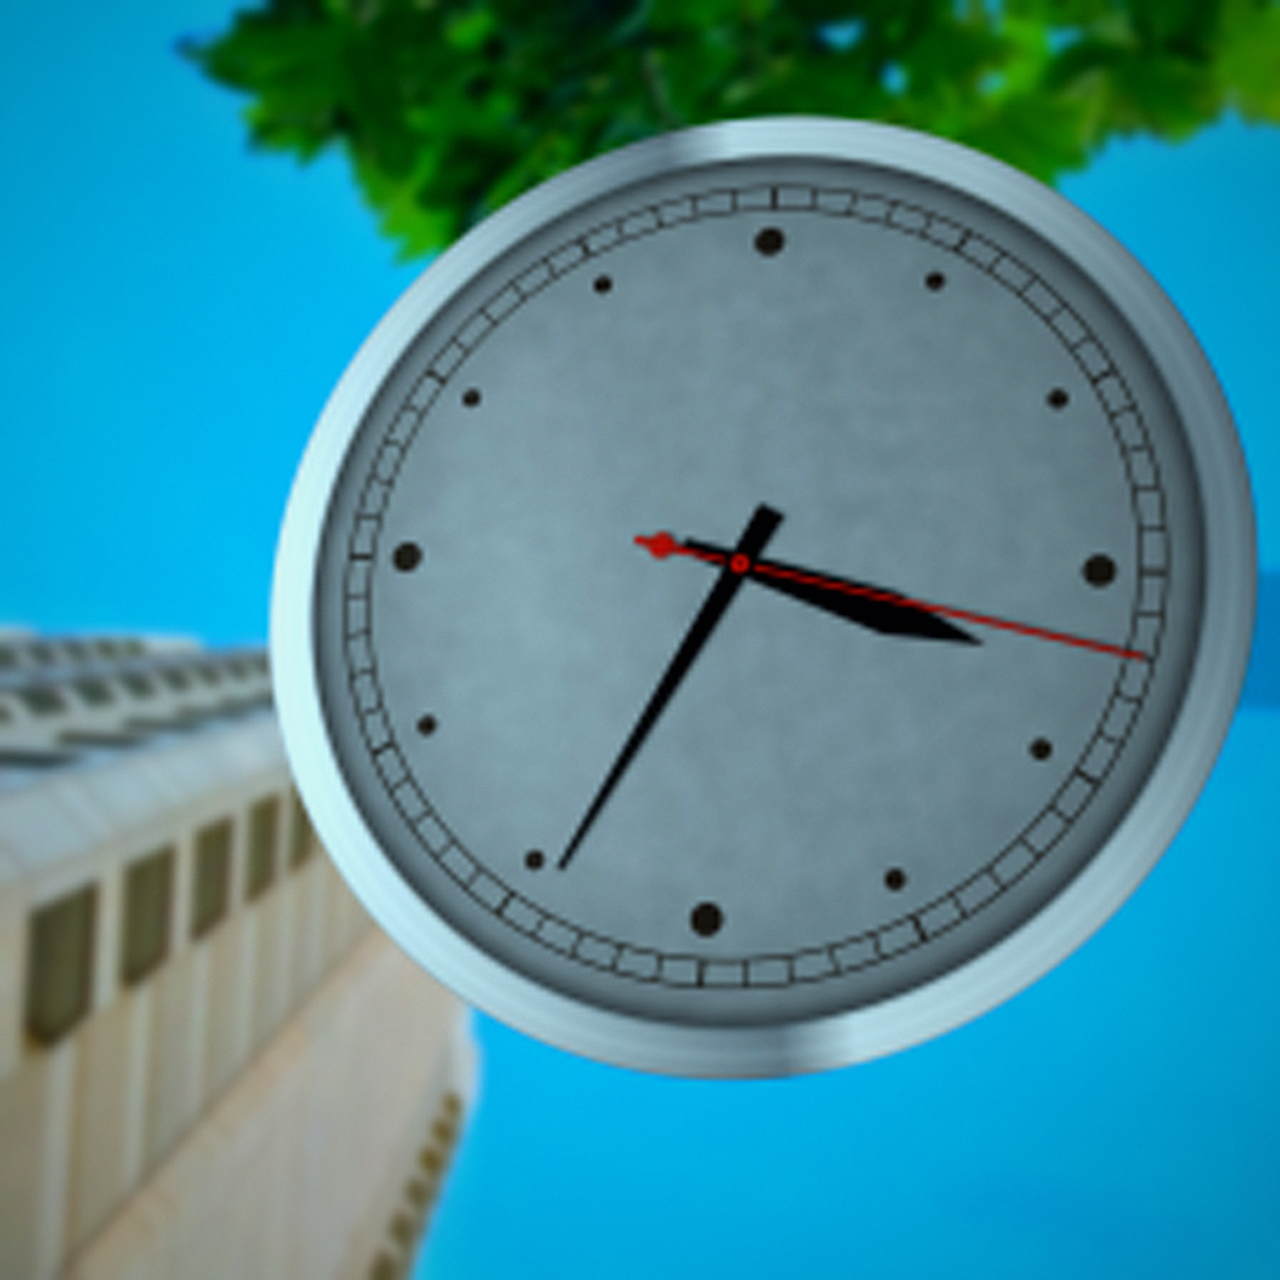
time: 3:34:17
